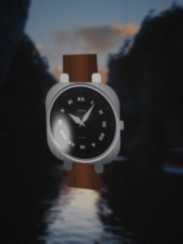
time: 10:06
